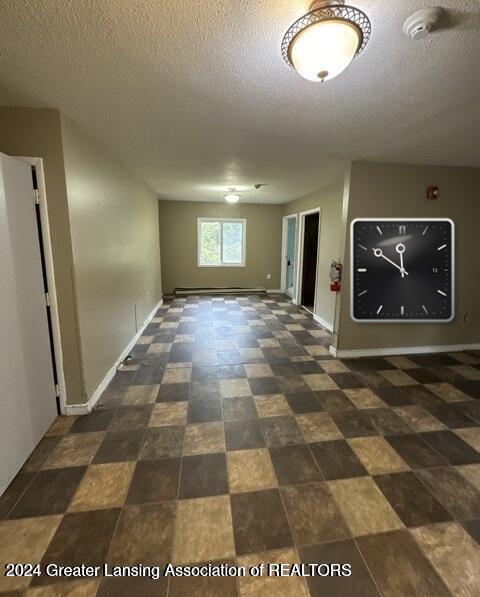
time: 11:51
